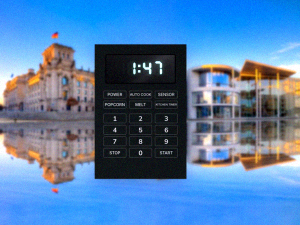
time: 1:47
